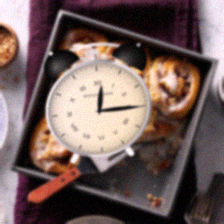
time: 12:15
